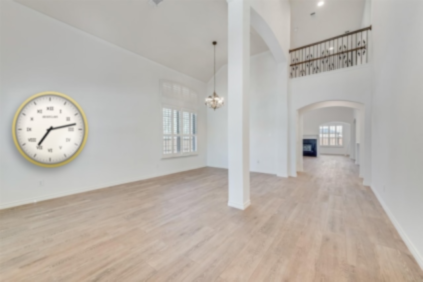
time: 7:13
